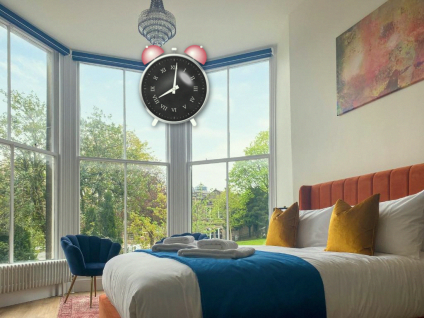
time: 8:01
